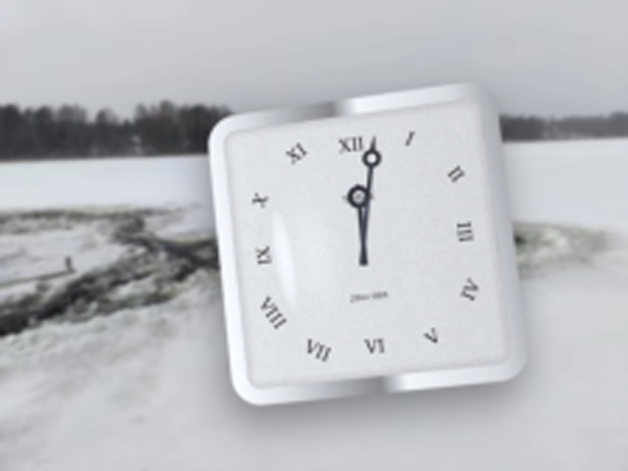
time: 12:02
